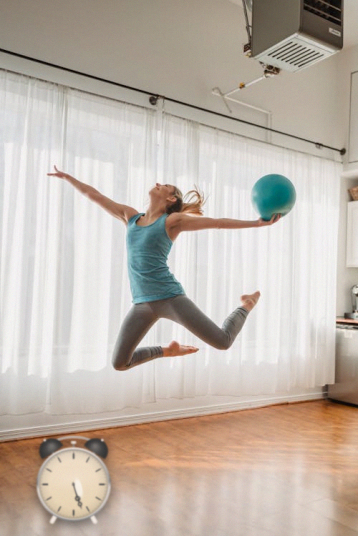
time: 5:27
